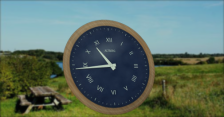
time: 10:44
